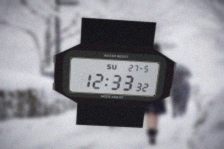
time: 12:33:32
